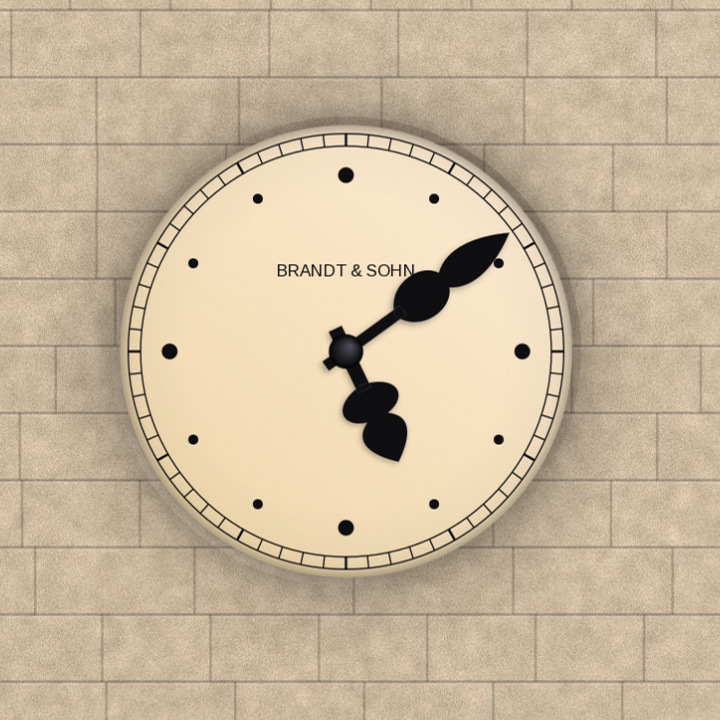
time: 5:09
